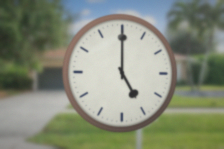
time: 5:00
